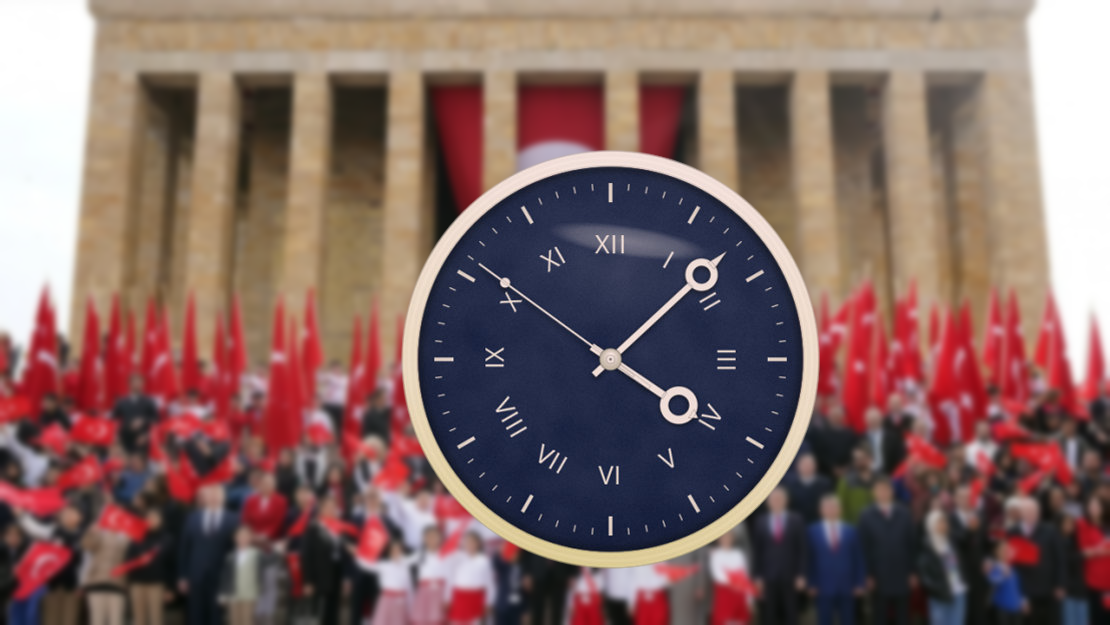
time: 4:07:51
